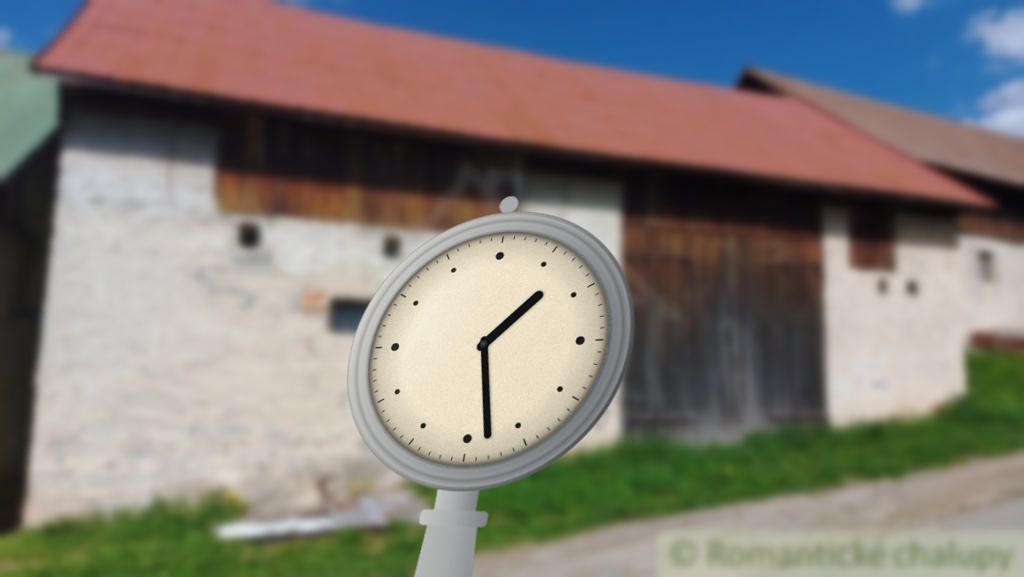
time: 1:28
